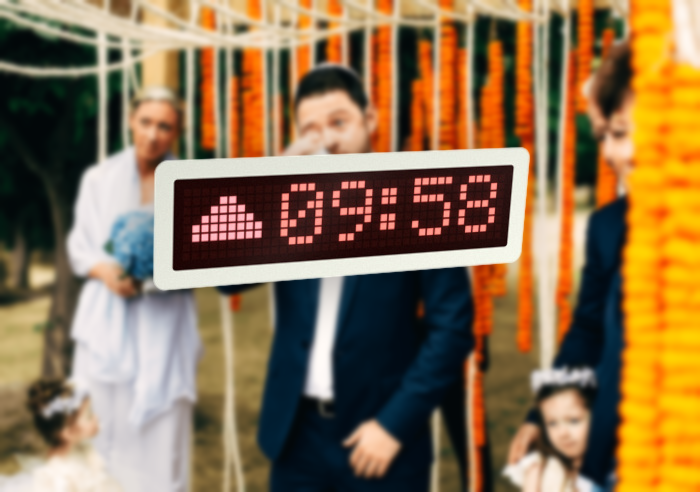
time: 9:58
